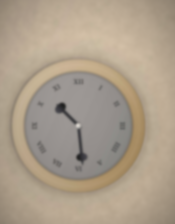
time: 10:29
